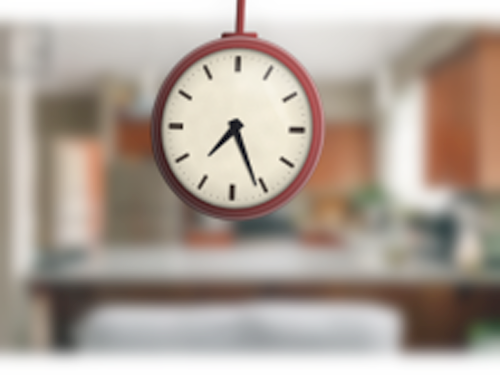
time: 7:26
